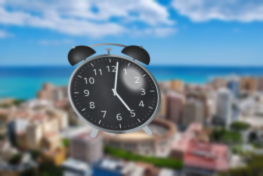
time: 5:02
